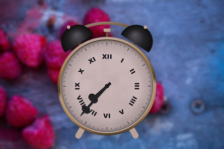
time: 7:37
